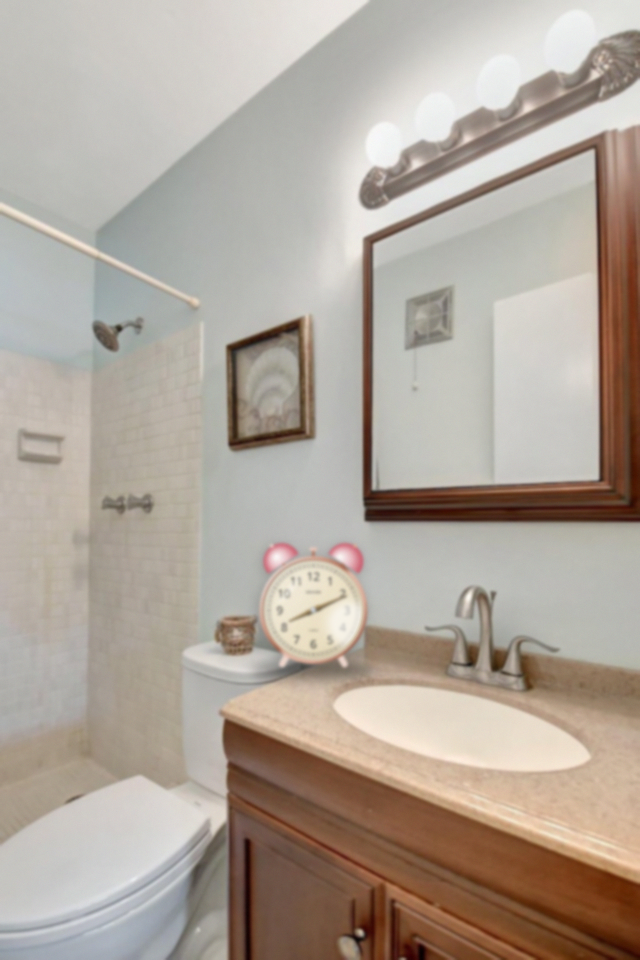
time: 8:11
